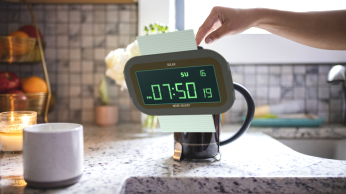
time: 7:50:19
